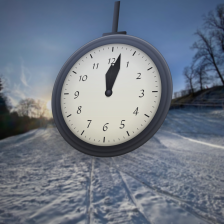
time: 12:02
